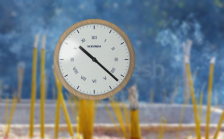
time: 10:22
